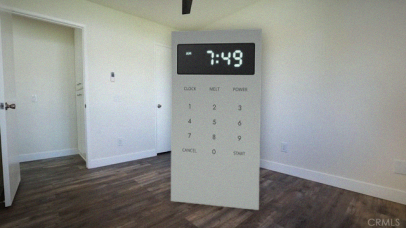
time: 7:49
